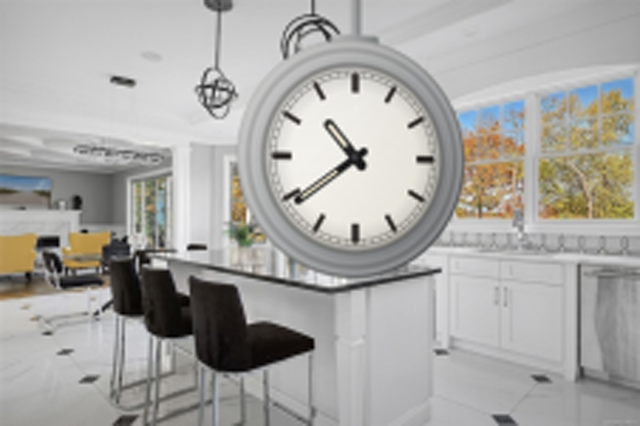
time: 10:39
